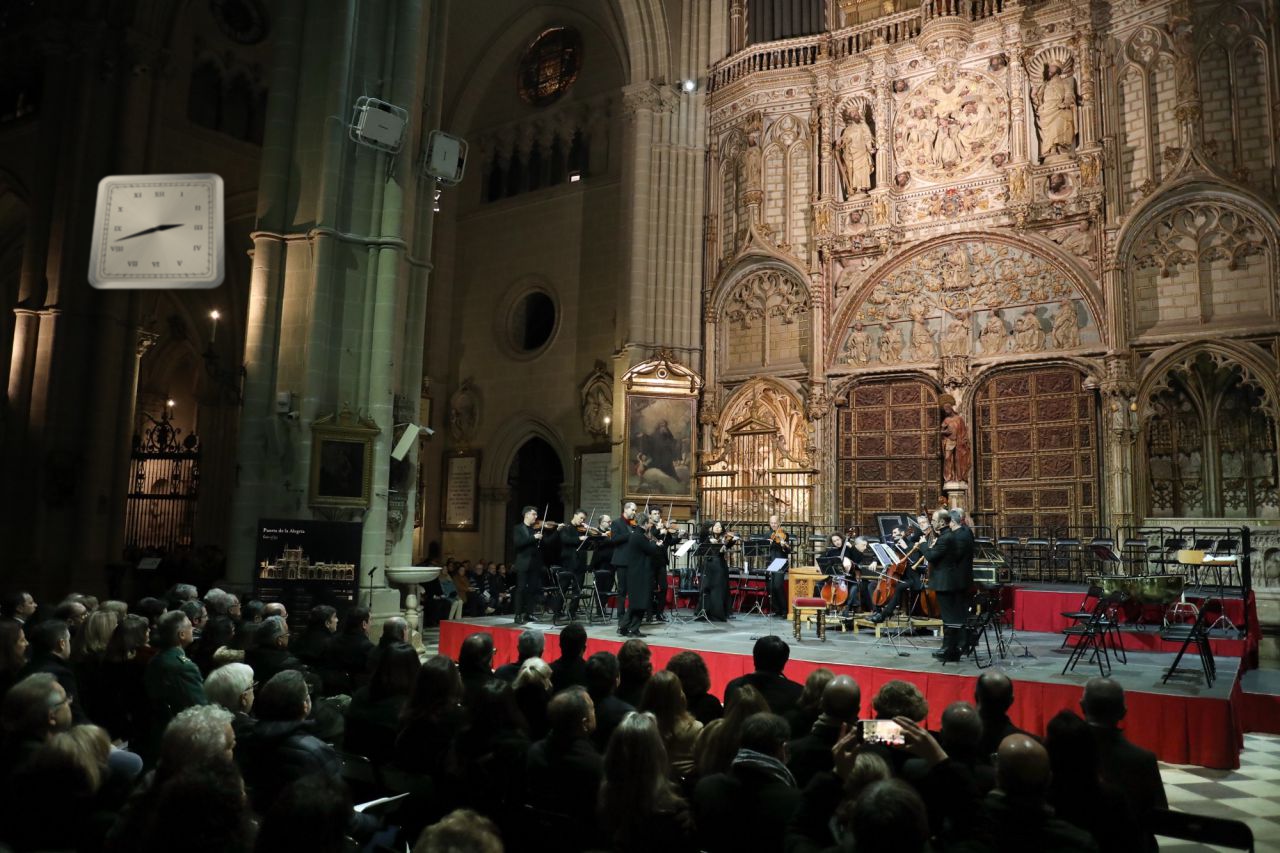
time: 2:42
